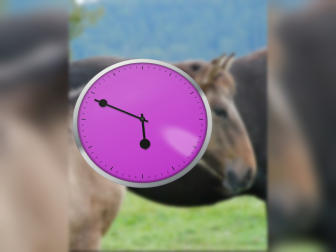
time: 5:49
